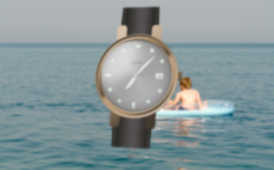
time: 7:07
